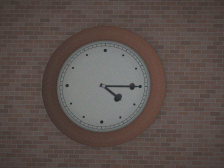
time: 4:15
